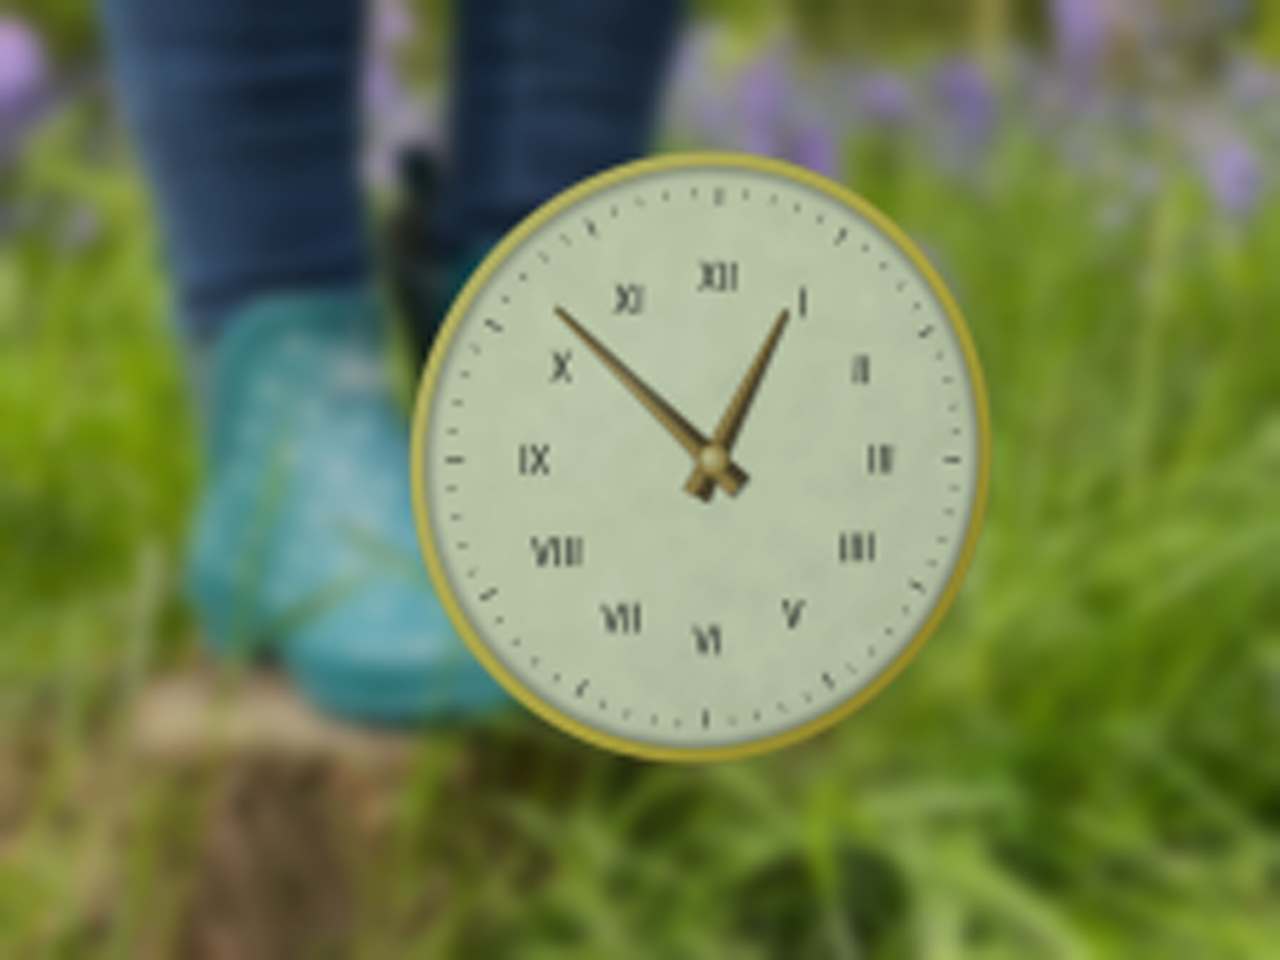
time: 12:52
